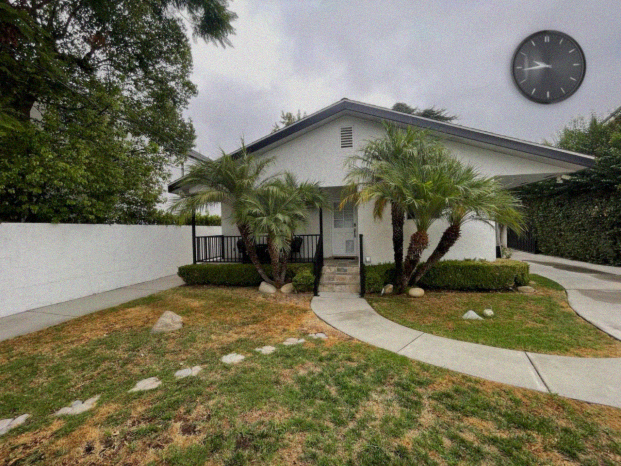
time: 9:44
